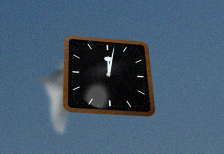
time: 12:02
